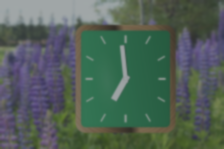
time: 6:59
